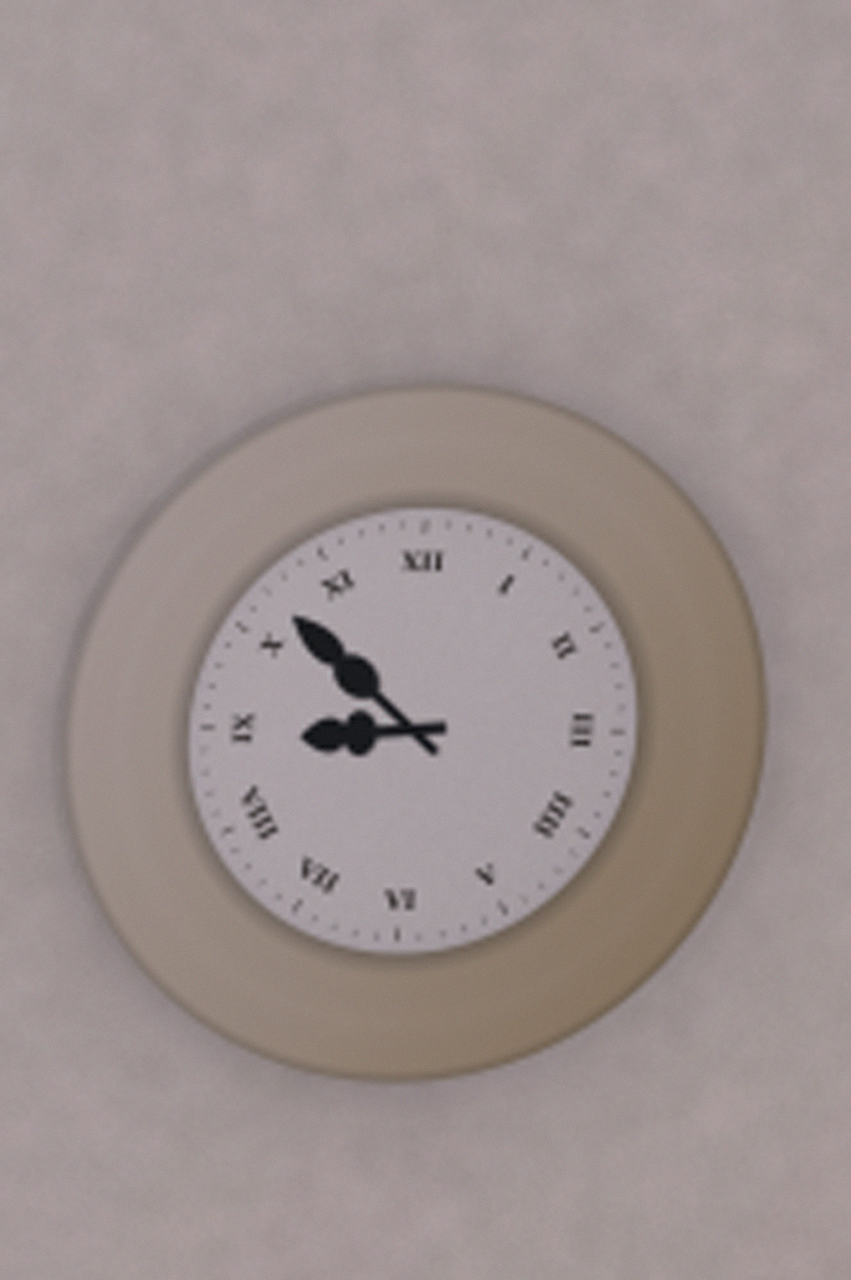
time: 8:52
